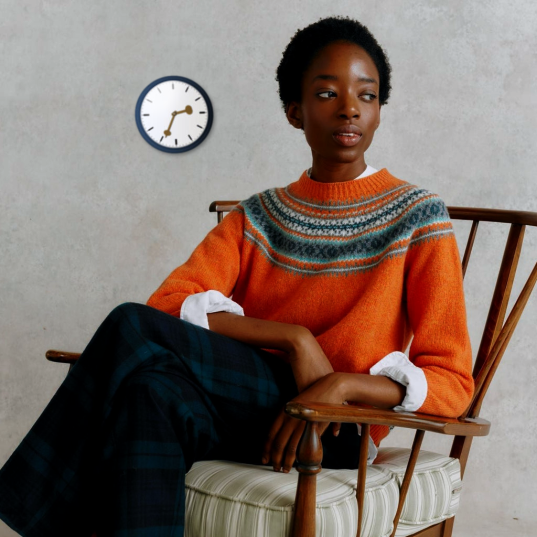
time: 2:34
